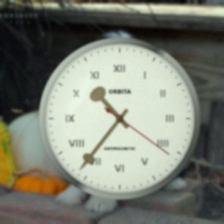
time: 10:36:21
